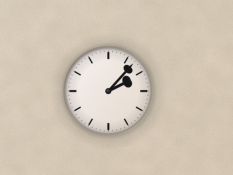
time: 2:07
